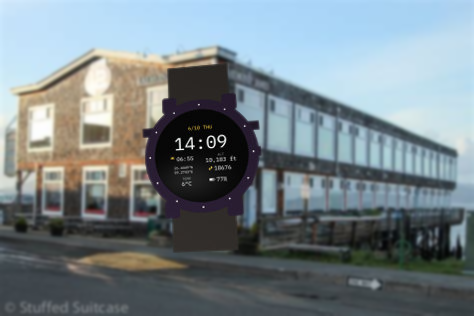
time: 14:09
